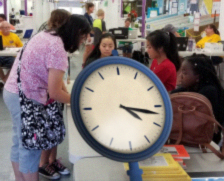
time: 4:17
